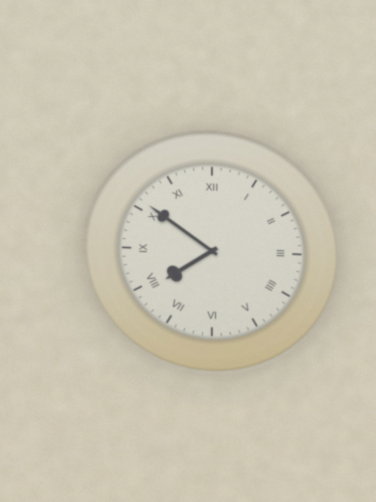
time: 7:51
